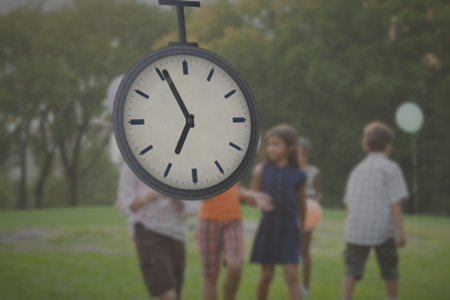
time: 6:56
